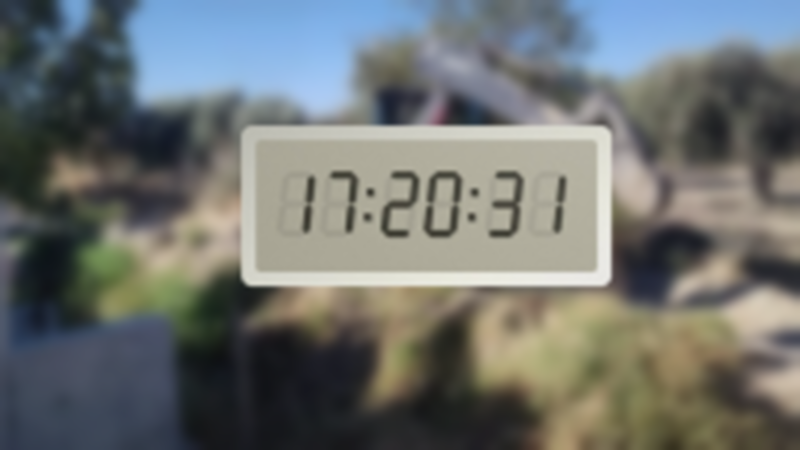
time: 17:20:31
